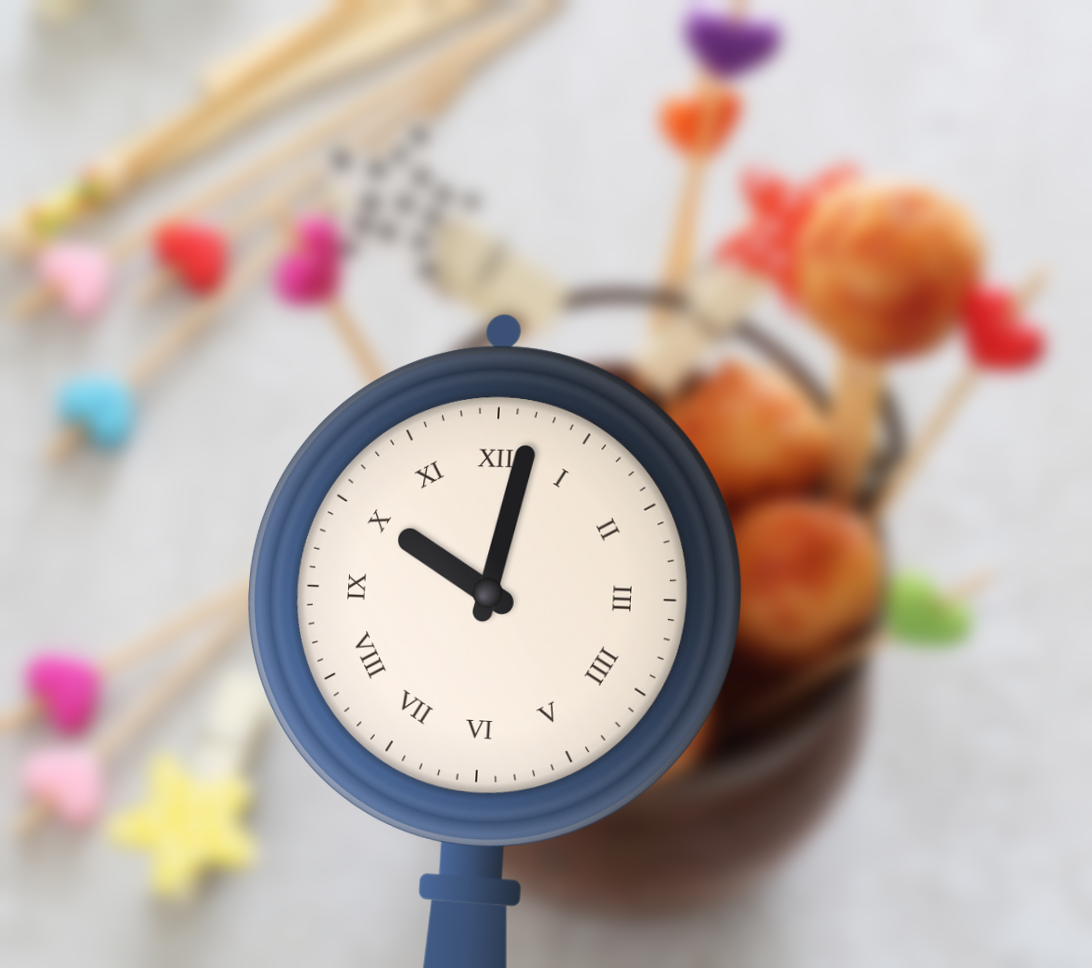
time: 10:02
